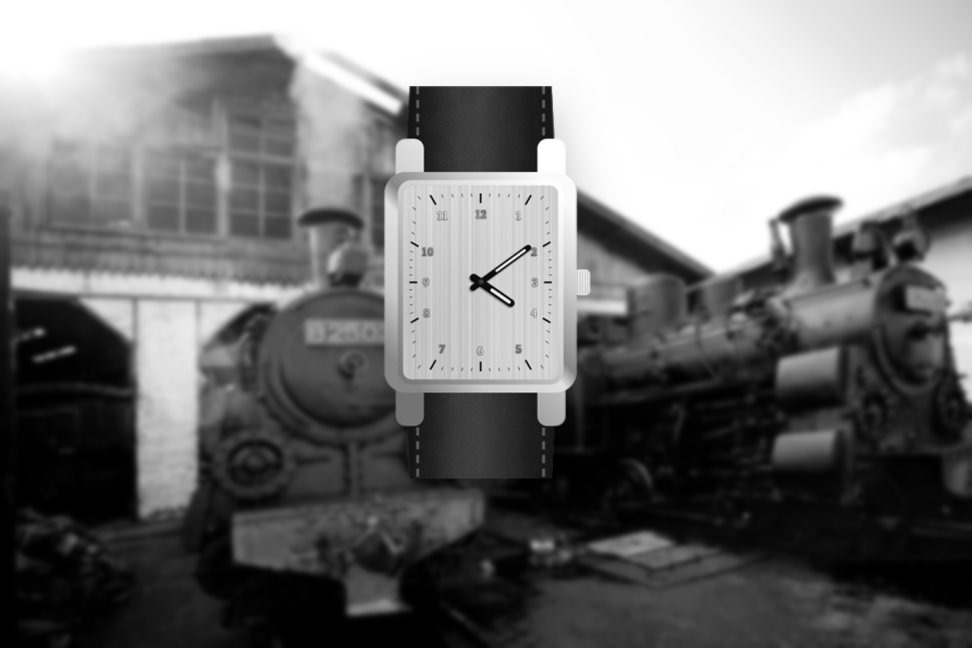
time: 4:09
